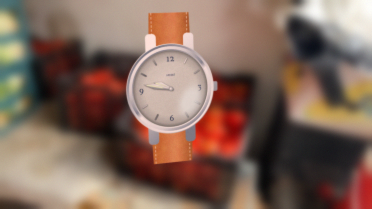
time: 9:47
